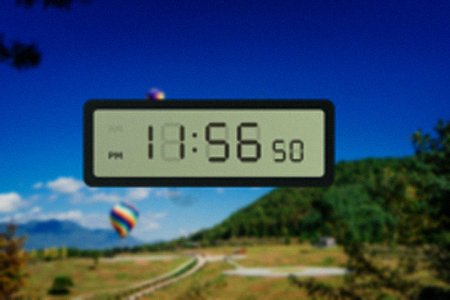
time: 11:56:50
